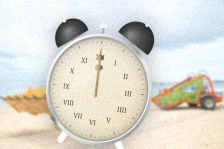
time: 12:00
